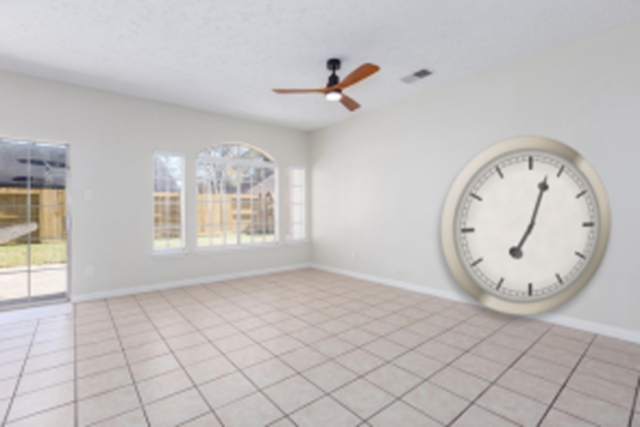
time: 7:03
